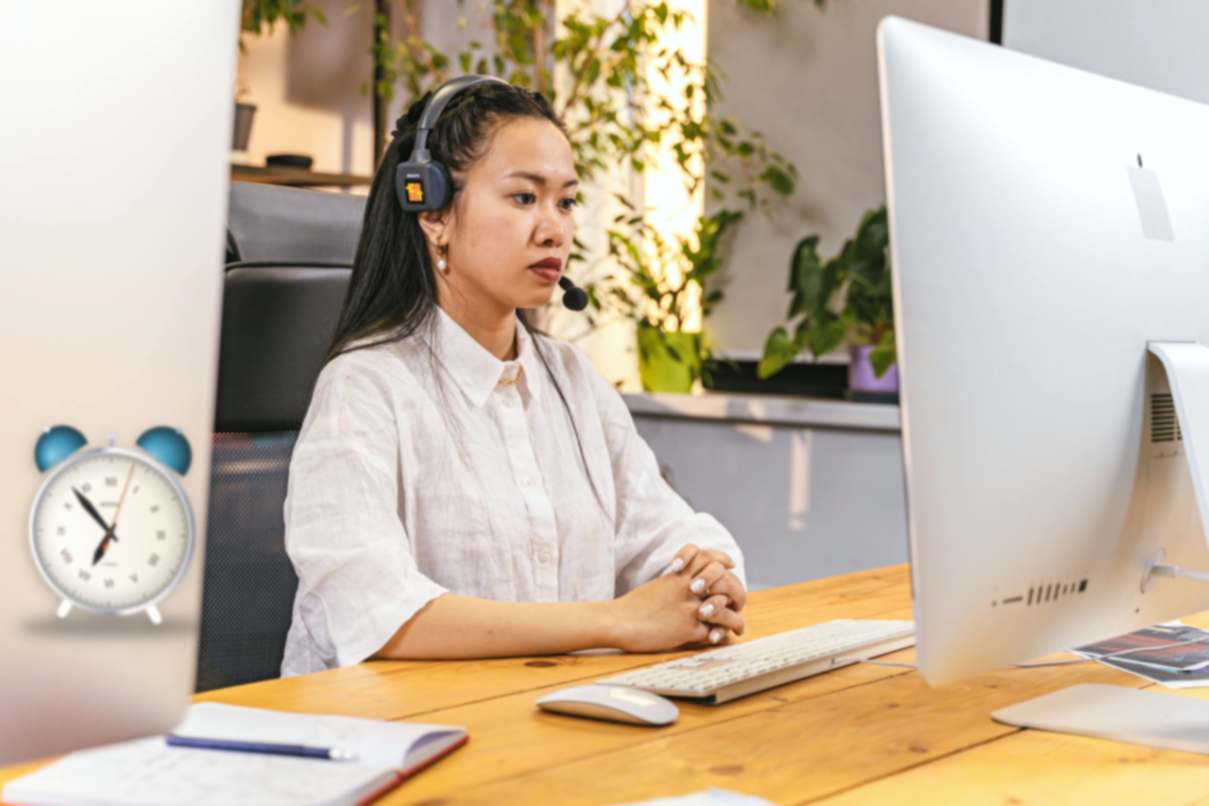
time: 6:53:03
